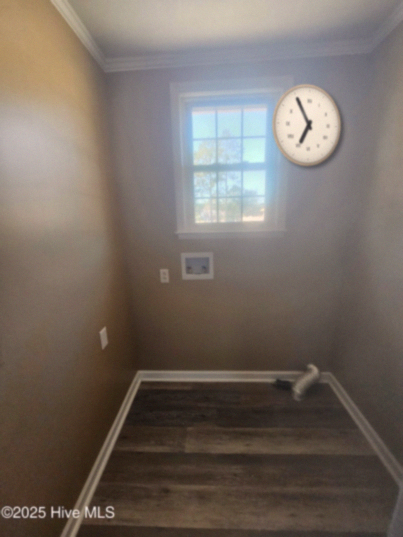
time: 6:55
